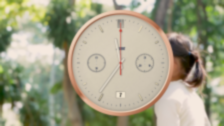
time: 11:36
